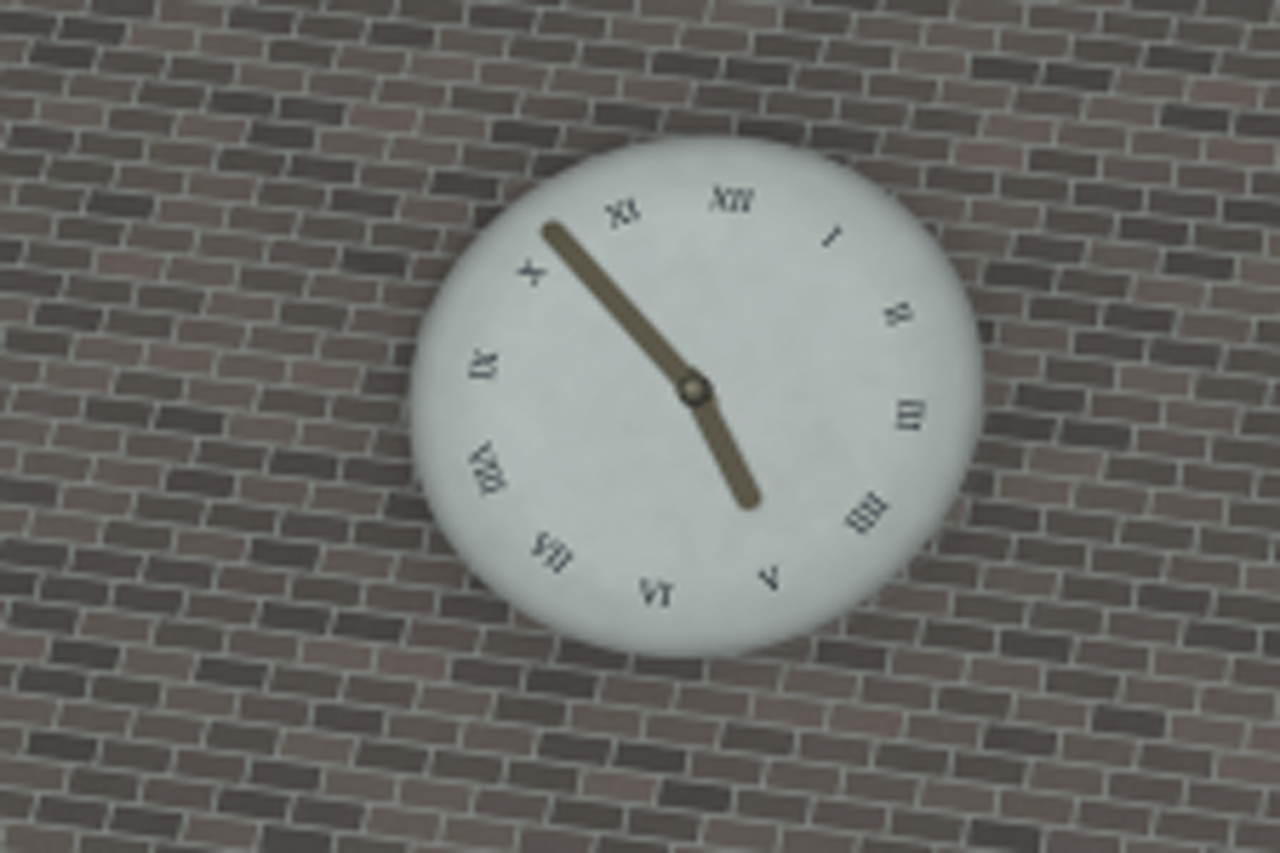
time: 4:52
